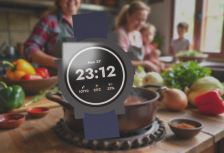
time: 23:12
